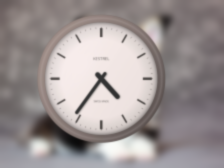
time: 4:36
